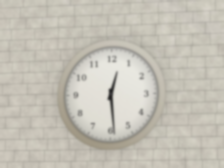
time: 12:29
